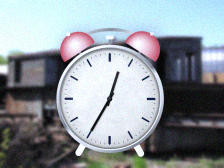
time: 12:35
